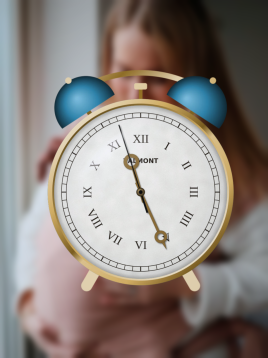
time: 11:25:57
